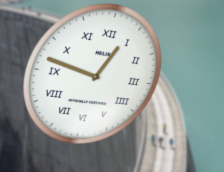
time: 12:47
